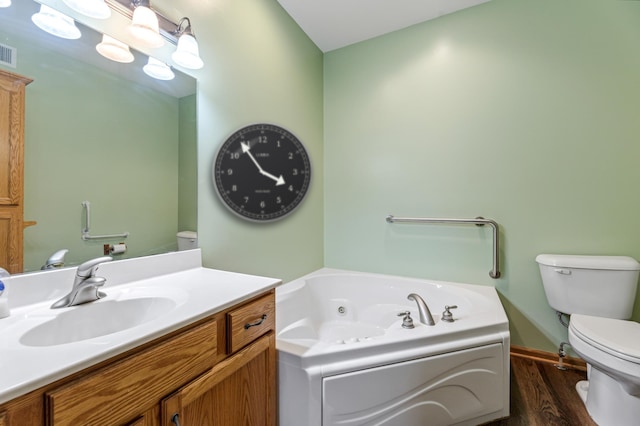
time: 3:54
